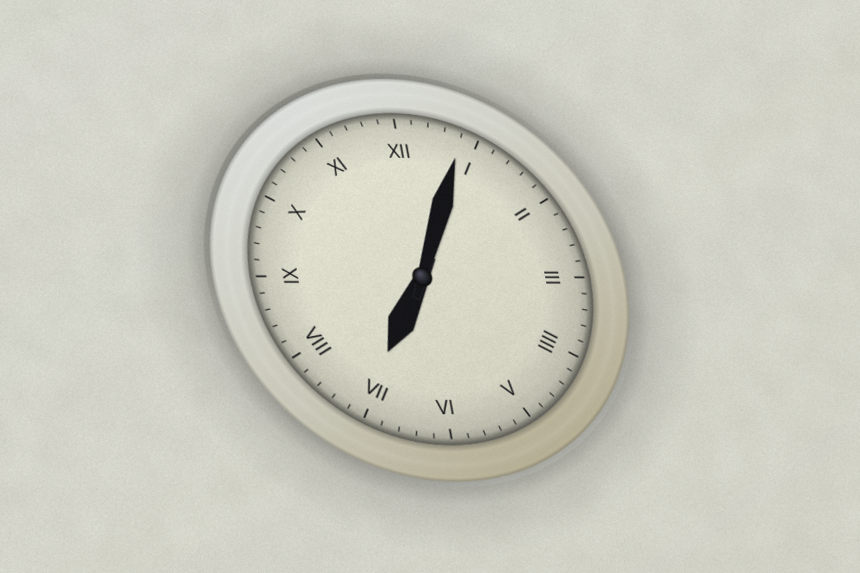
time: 7:04
